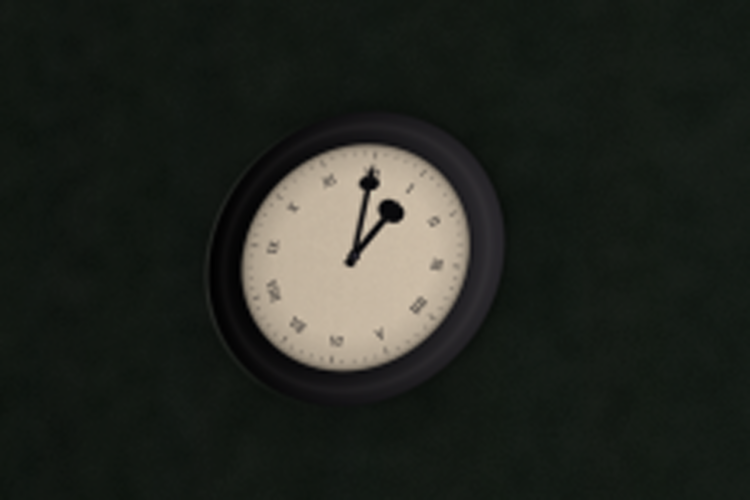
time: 1:00
